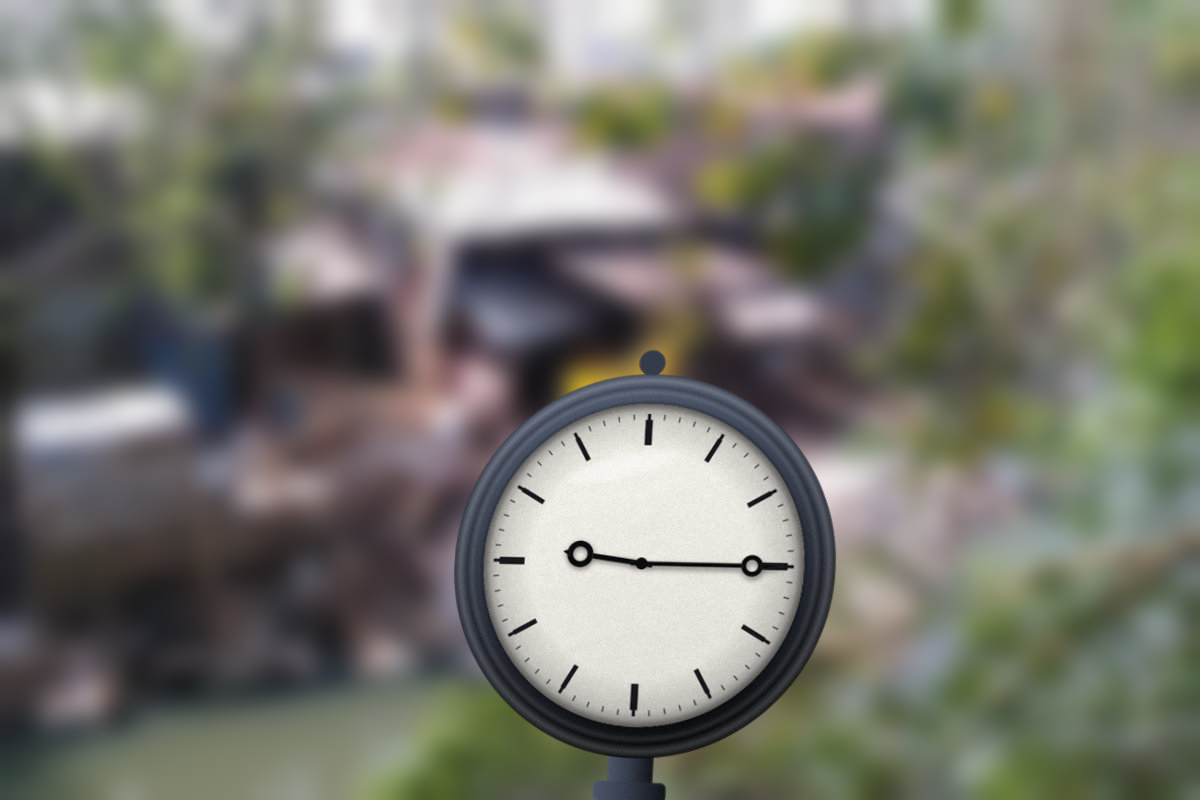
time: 9:15
